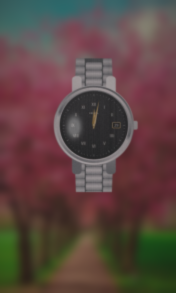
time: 12:02
